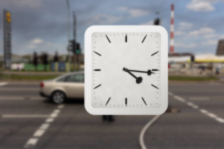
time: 4:16
